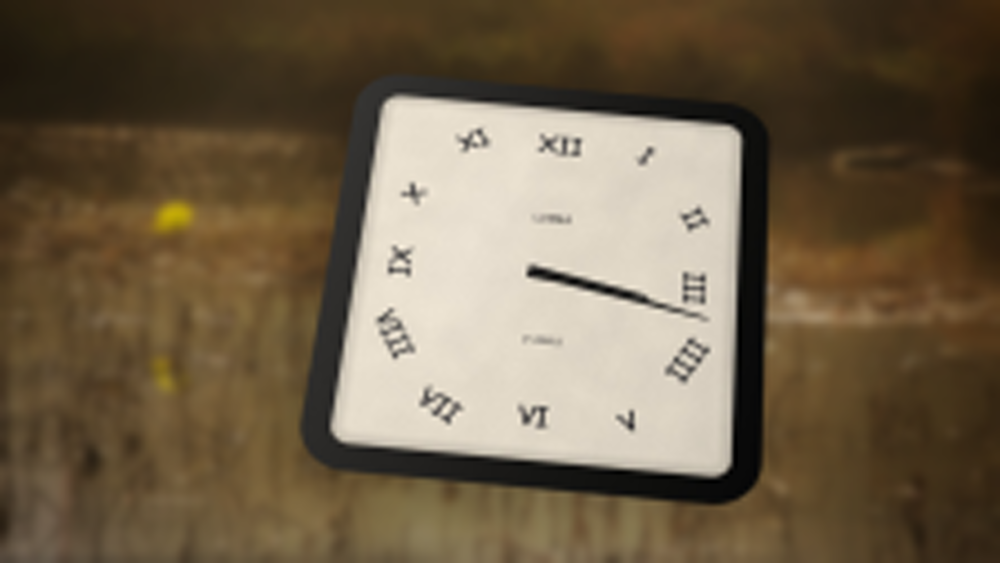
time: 3:17
